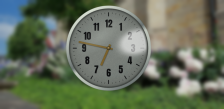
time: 6:47
